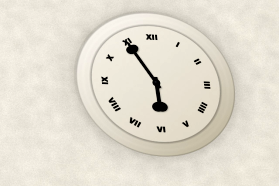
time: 5:55
